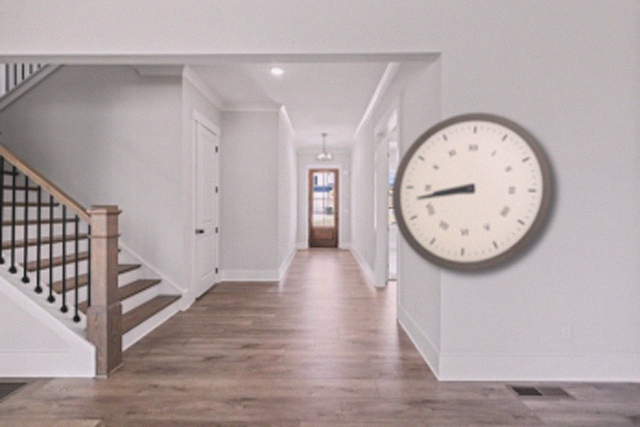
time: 8:43
